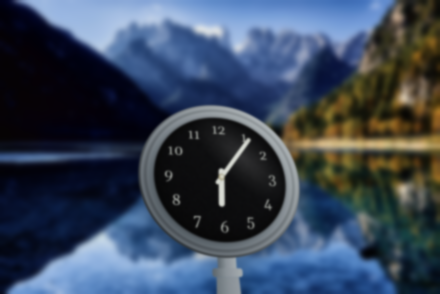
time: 6:06
